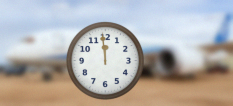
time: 11:59
